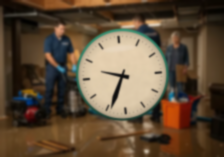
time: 9:34
